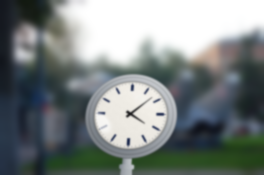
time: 4:08
